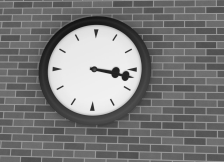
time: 3:17
